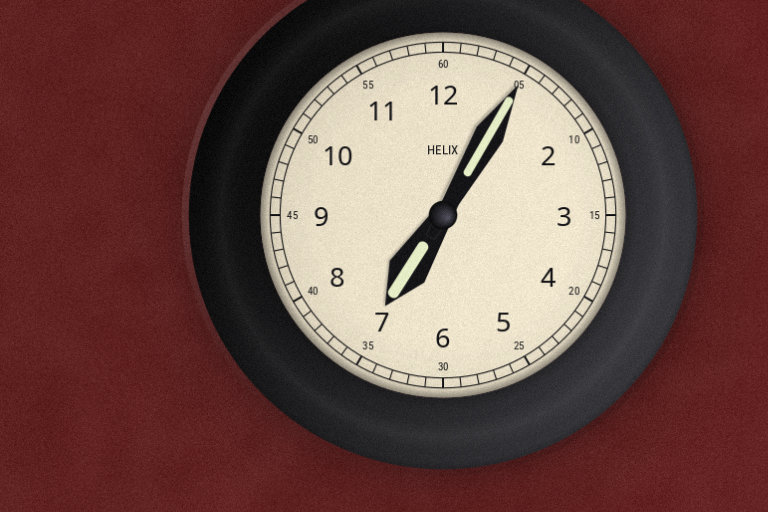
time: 7:05
